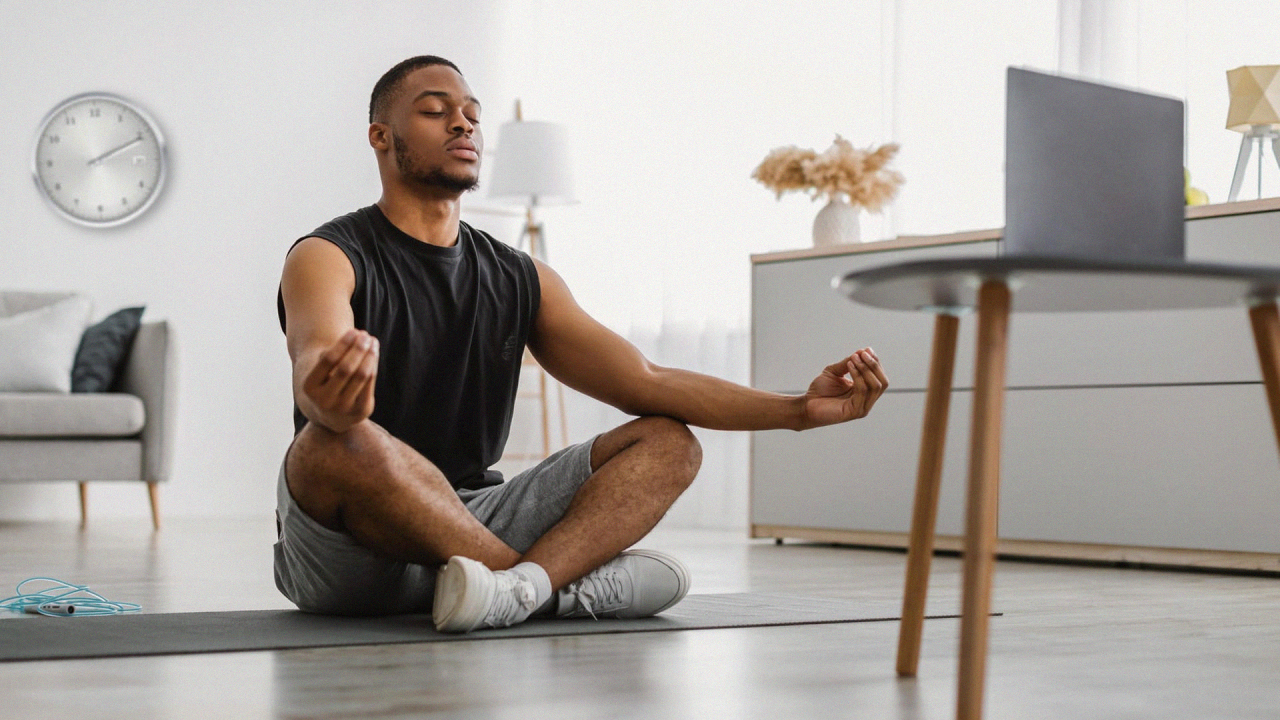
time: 2:11
